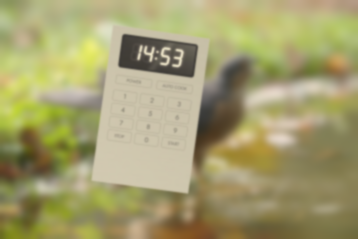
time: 14:53
